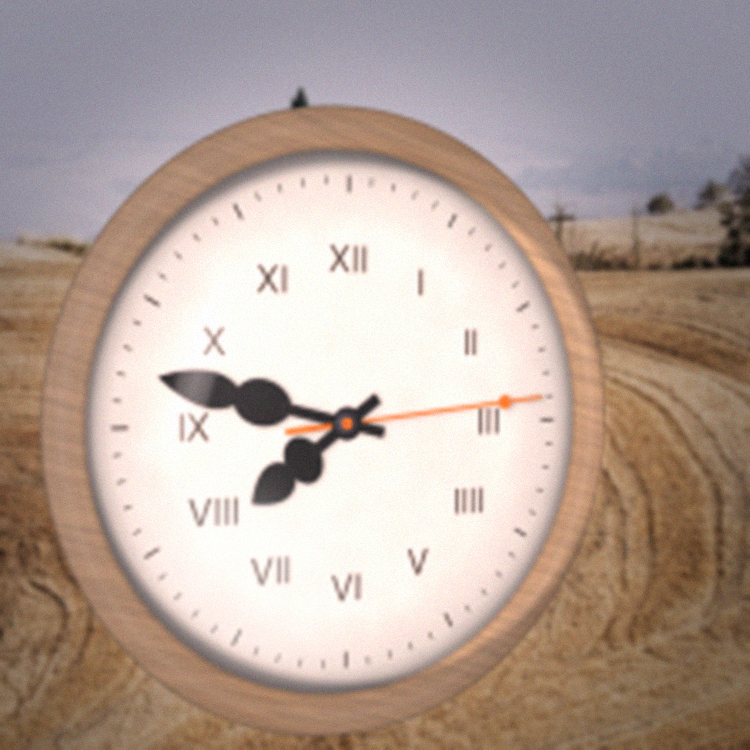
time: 7:47:14
